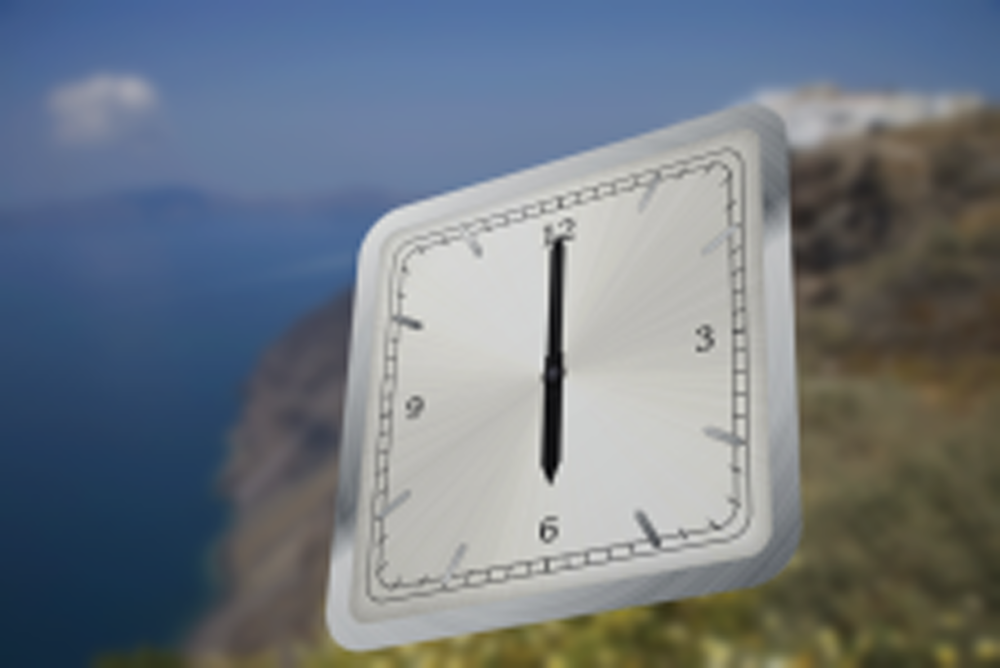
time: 6:00
